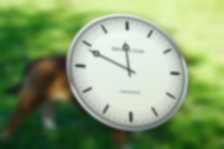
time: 11:49
